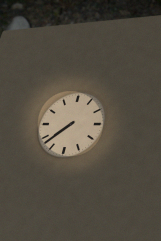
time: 7:38
